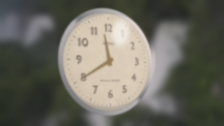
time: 11:40
